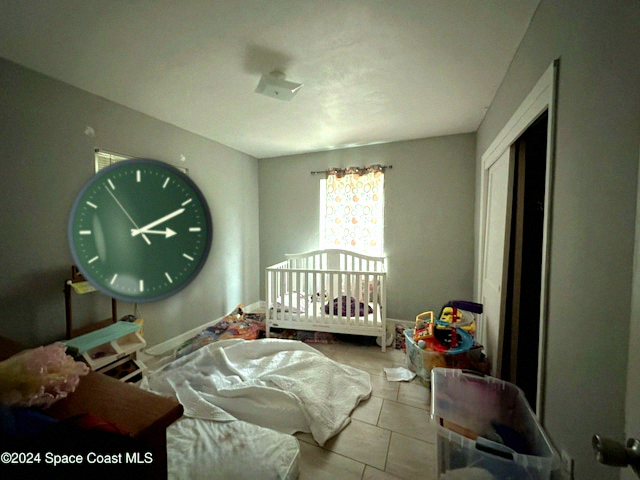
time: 3:10:54
